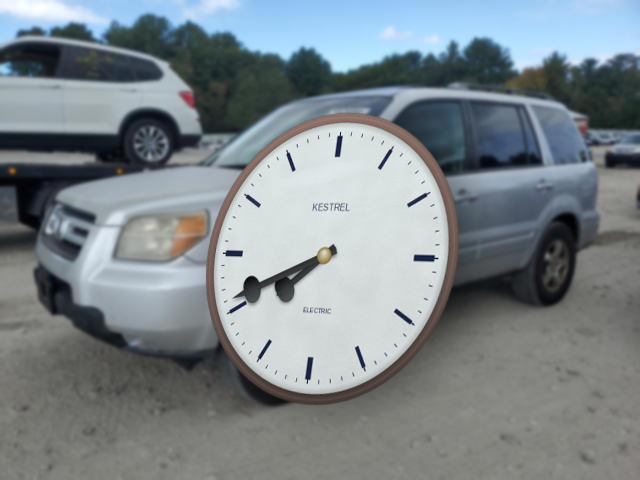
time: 7:41
